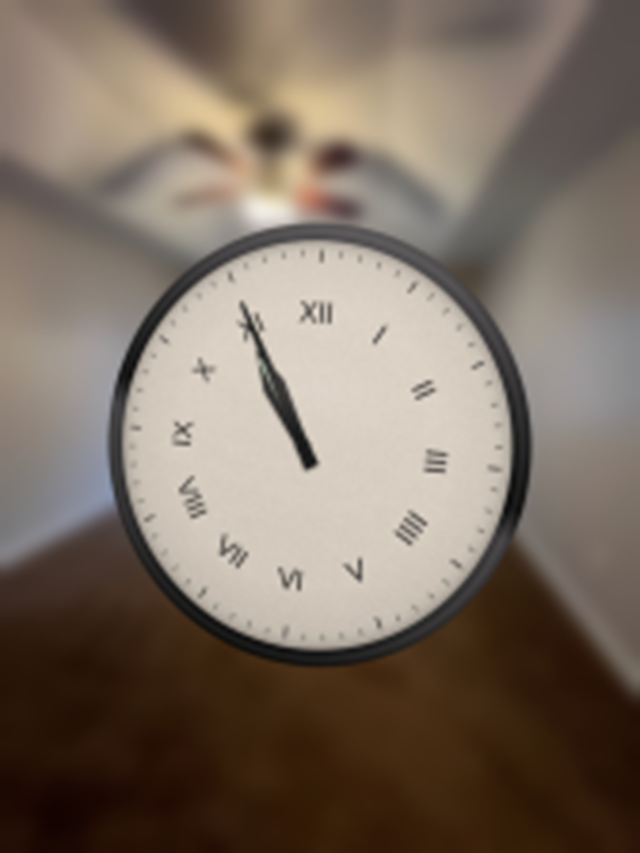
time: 10:55
